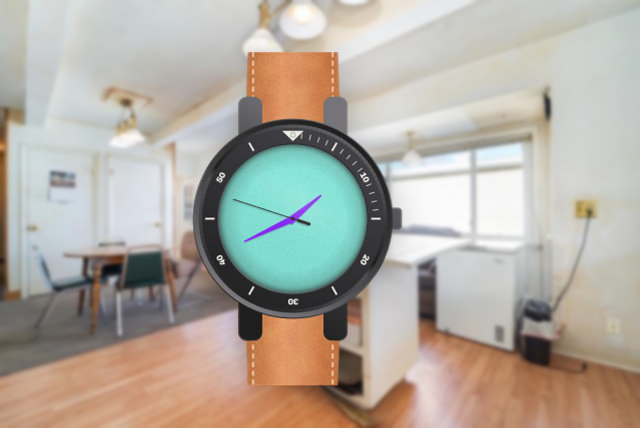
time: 1:40:48
